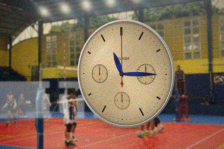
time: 11:15
